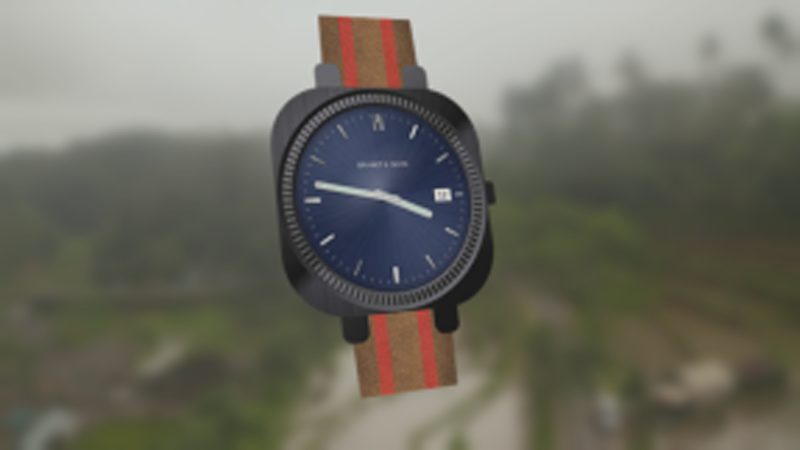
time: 3:47
